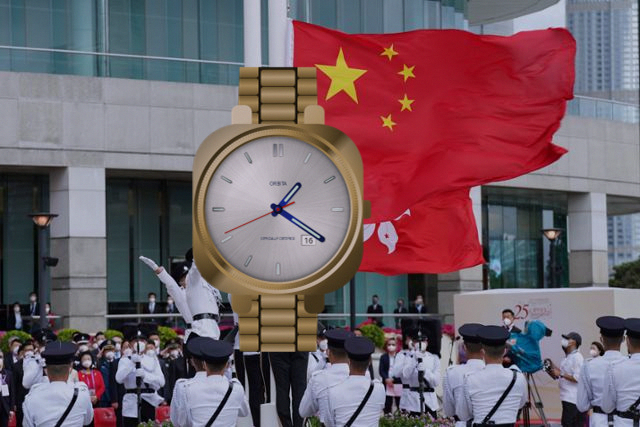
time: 1:20:41
